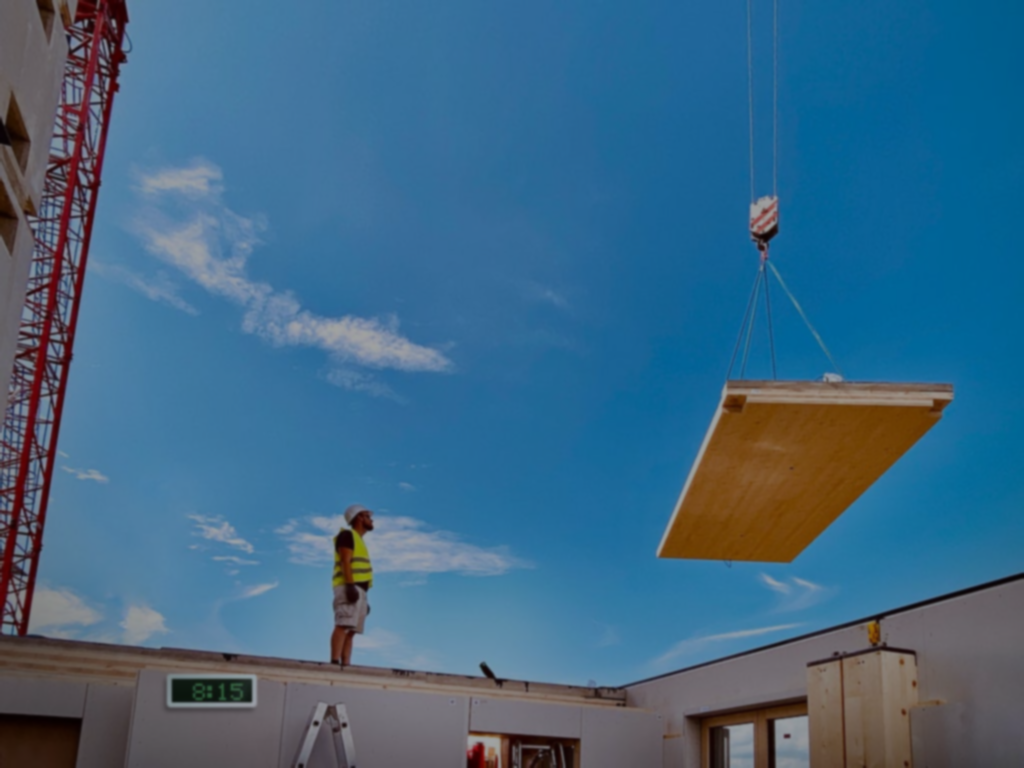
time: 8:15
